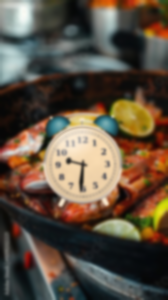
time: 9:31
